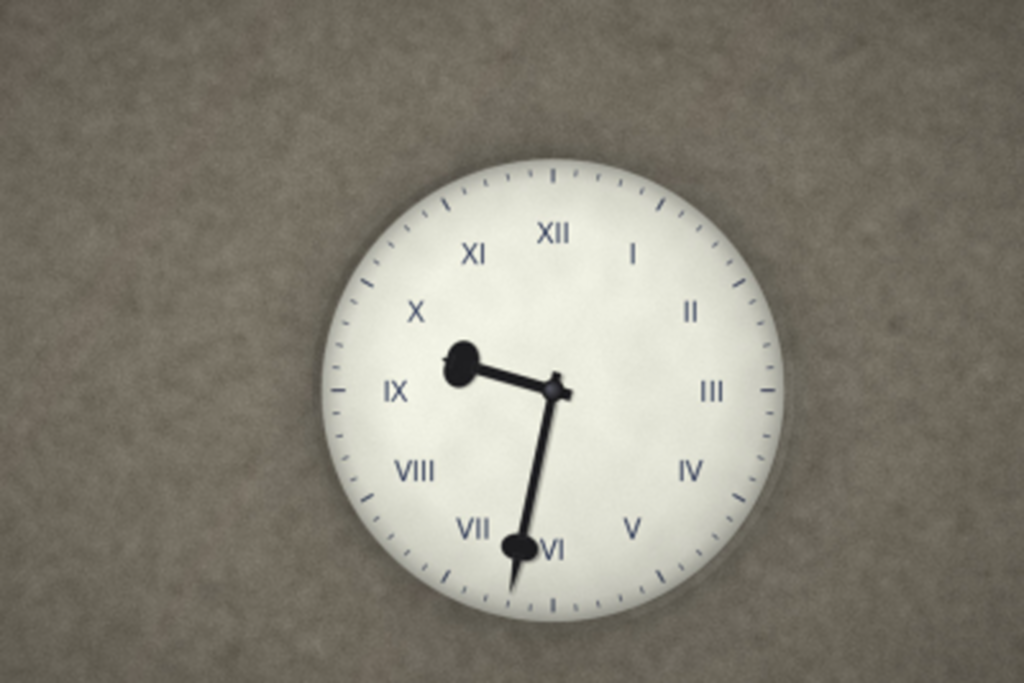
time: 9:32
